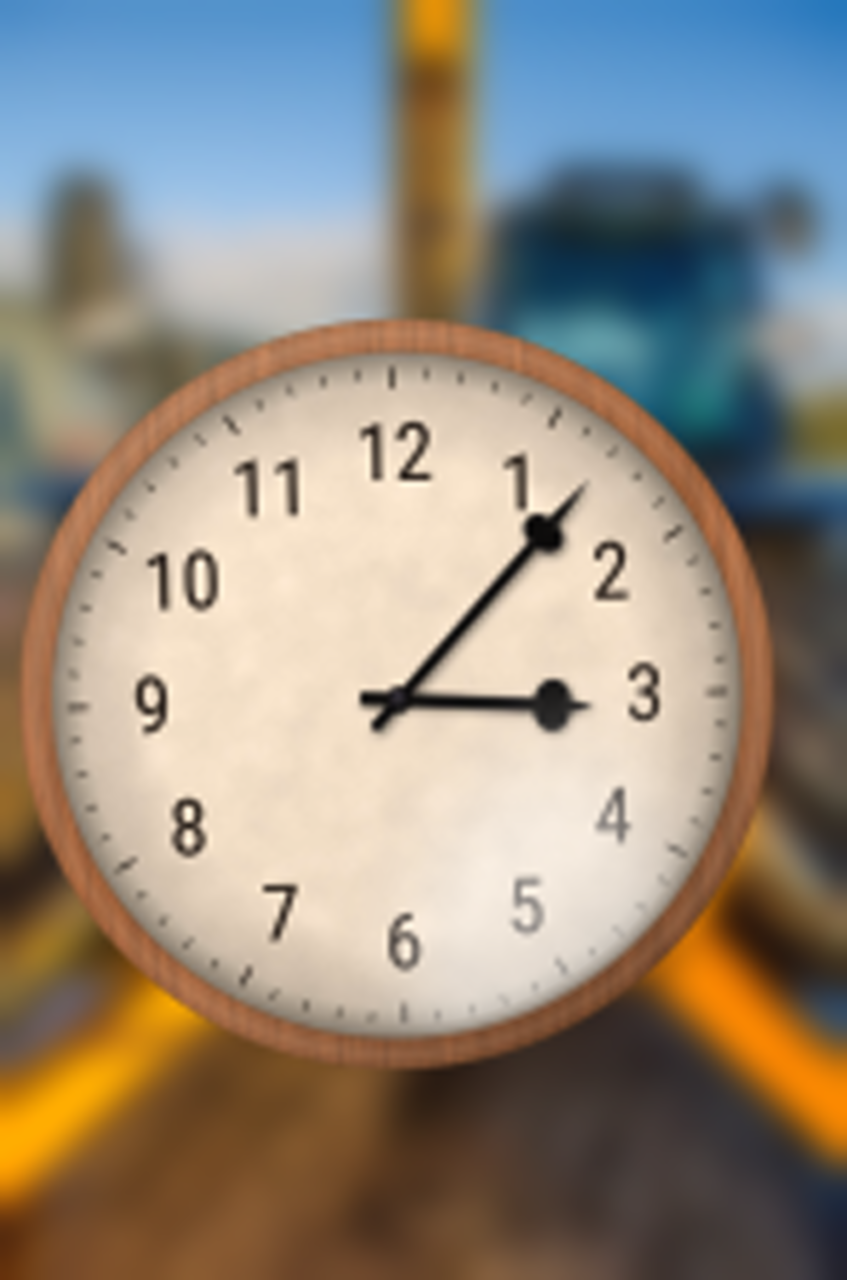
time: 3:07
